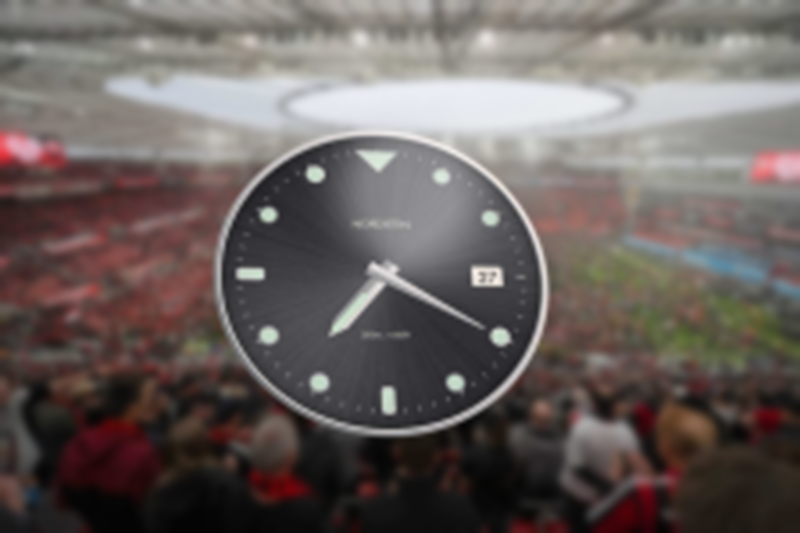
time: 7:20
